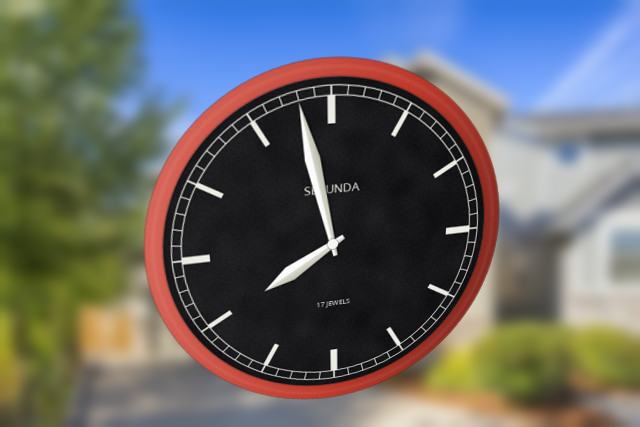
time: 7:58
